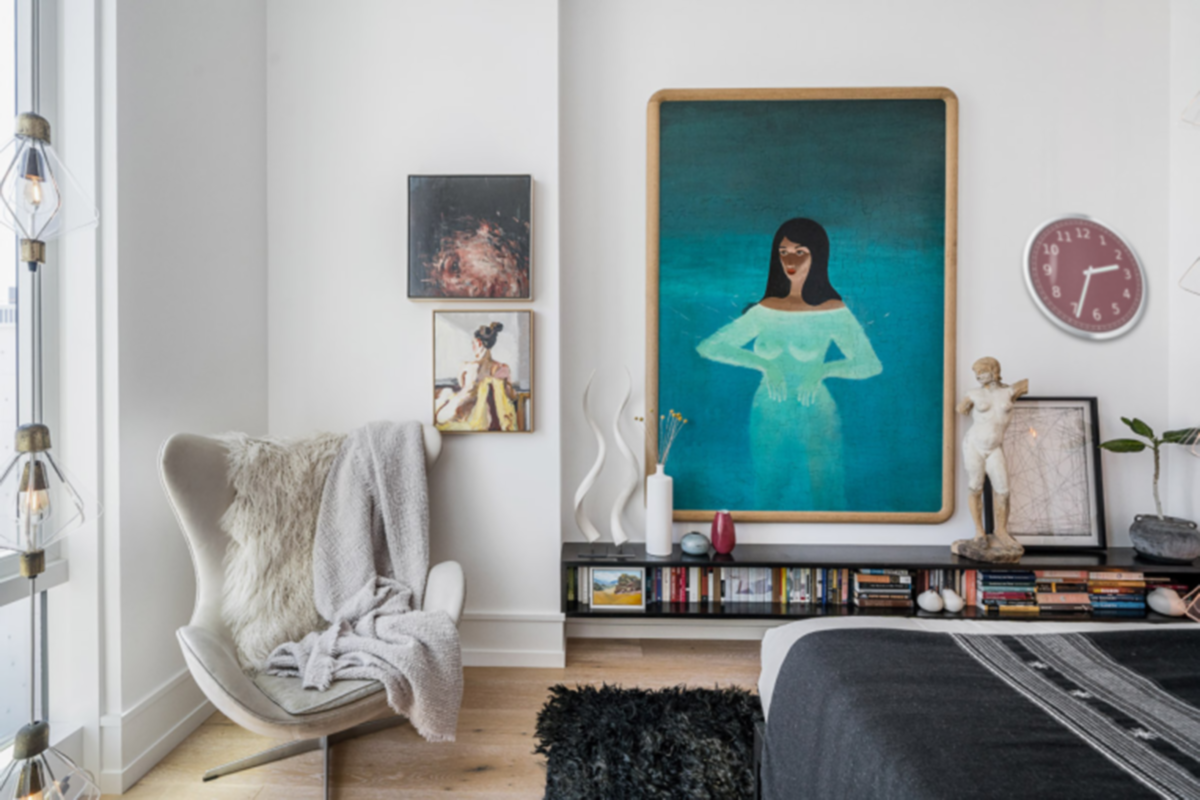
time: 2:34
